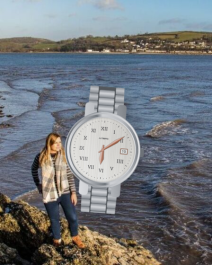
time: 6:09
